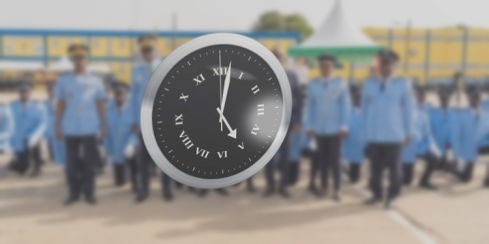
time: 5:02:00
